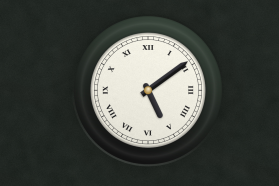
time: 5:09
